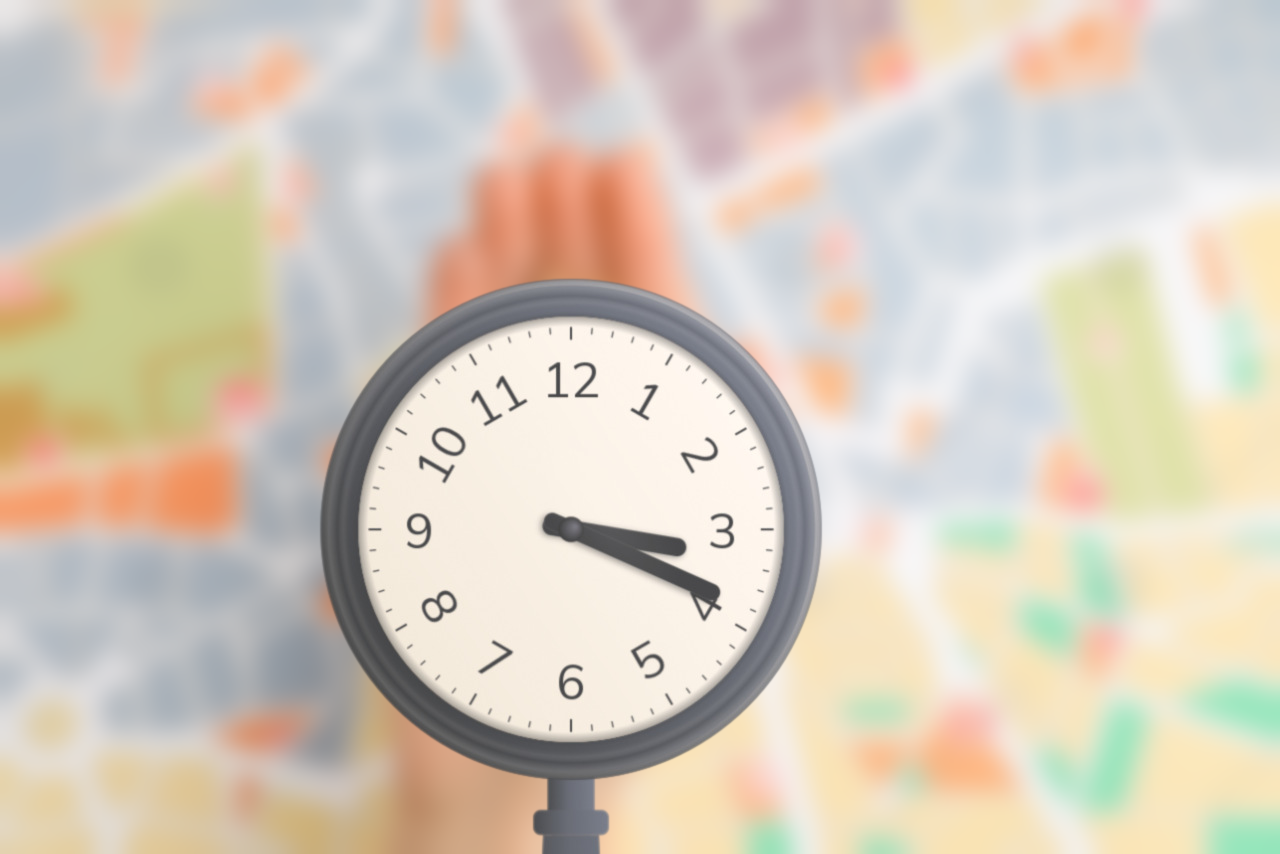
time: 3:19
